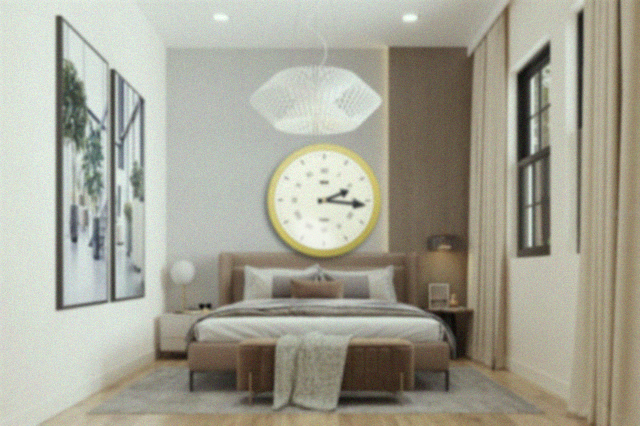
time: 2:16
